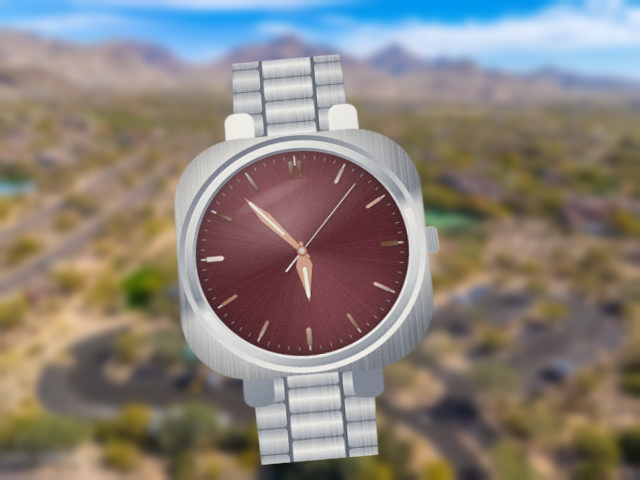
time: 5:53:07
